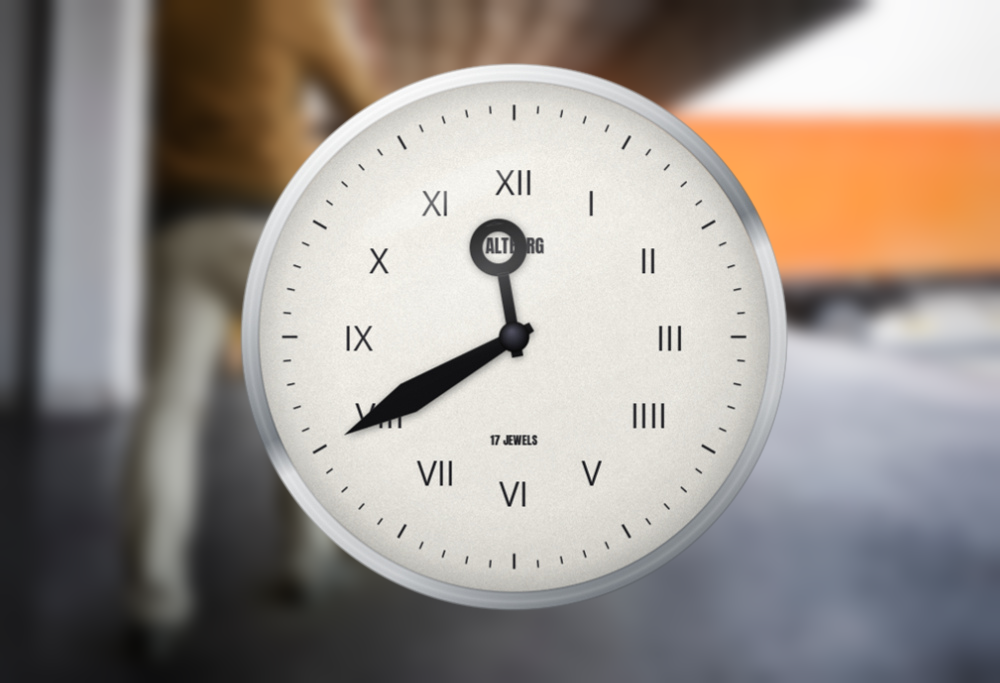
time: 11:40
